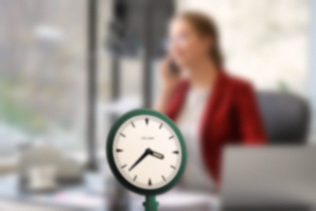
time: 3:38
